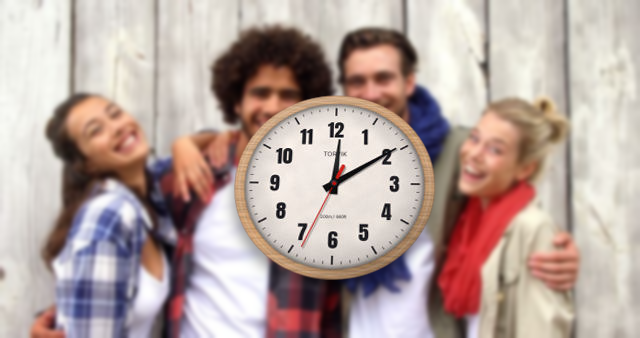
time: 12:09:34
